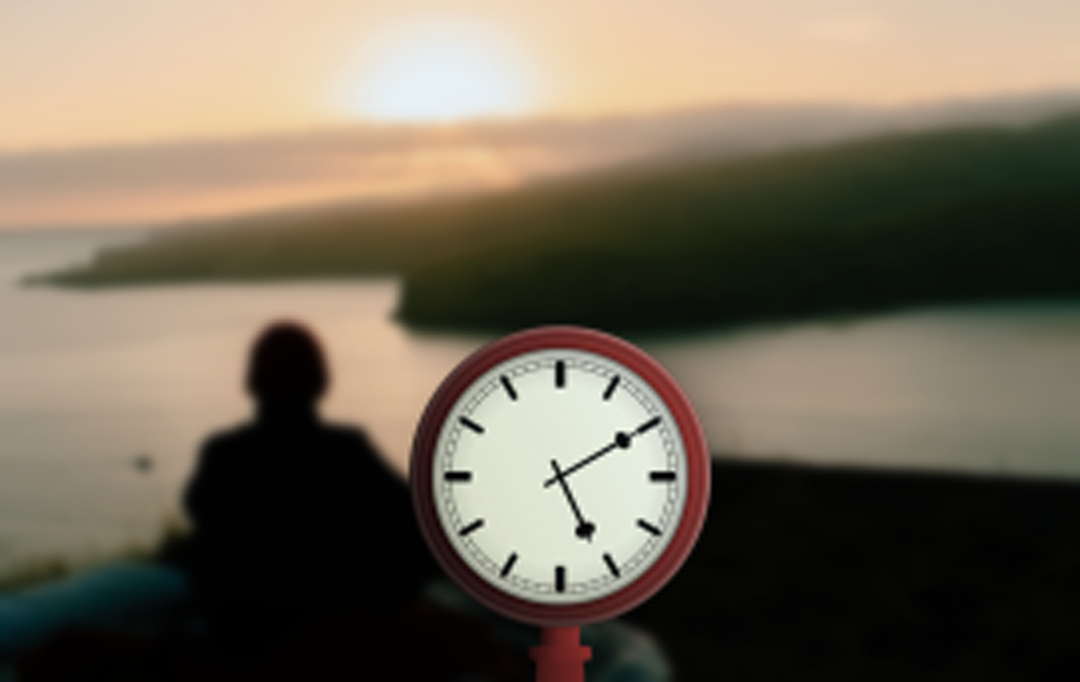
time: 5:10
